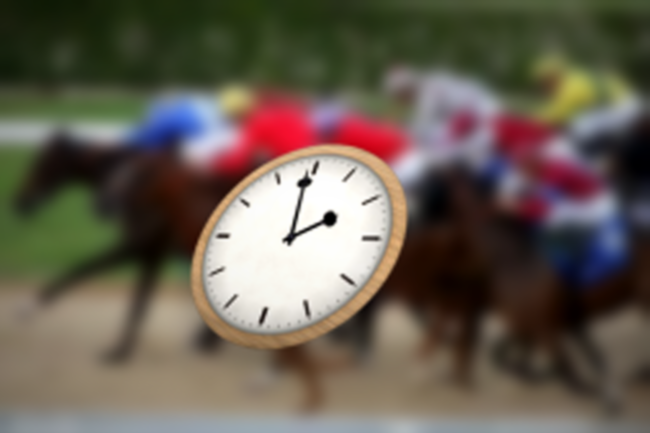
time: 1:59
